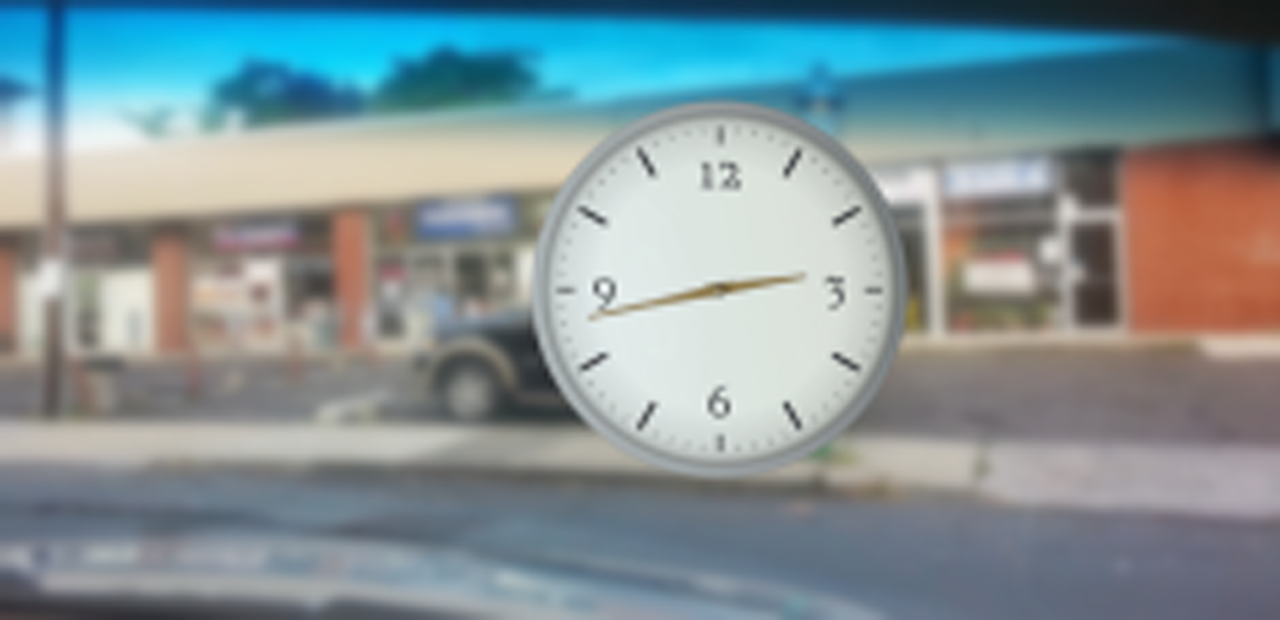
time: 2:43
